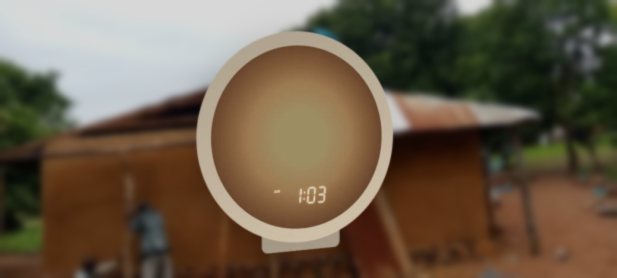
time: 1:03
